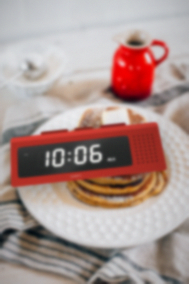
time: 10:06
